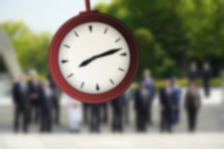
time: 8:13
